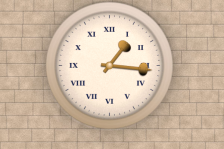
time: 1:16
